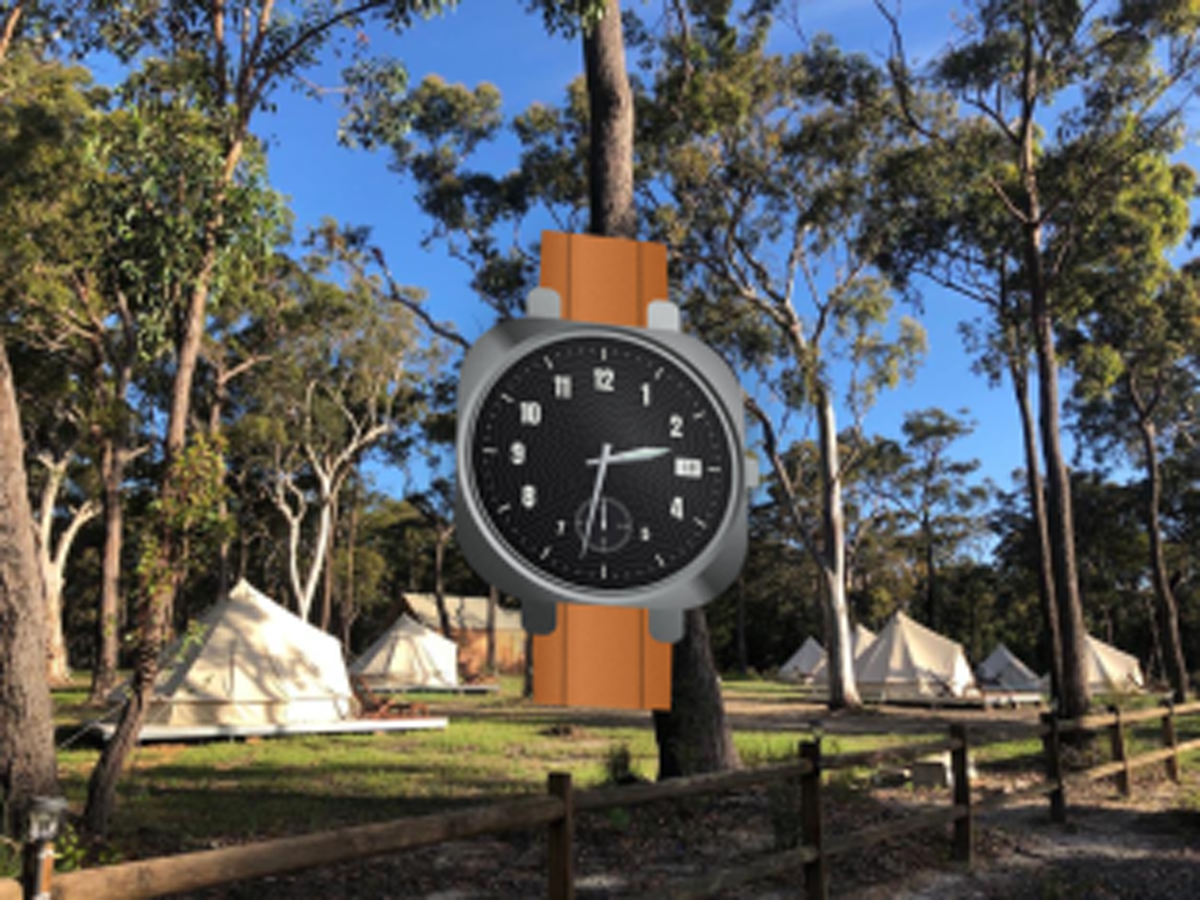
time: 2:32
